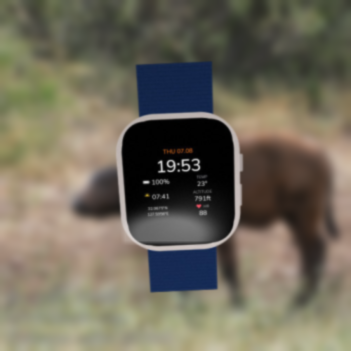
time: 19:53
